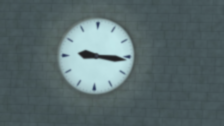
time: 9:16
